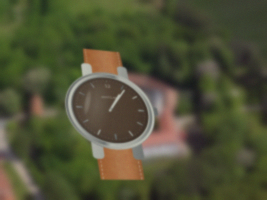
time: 1:06
